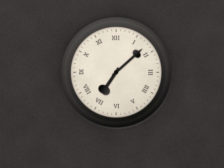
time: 7:08
